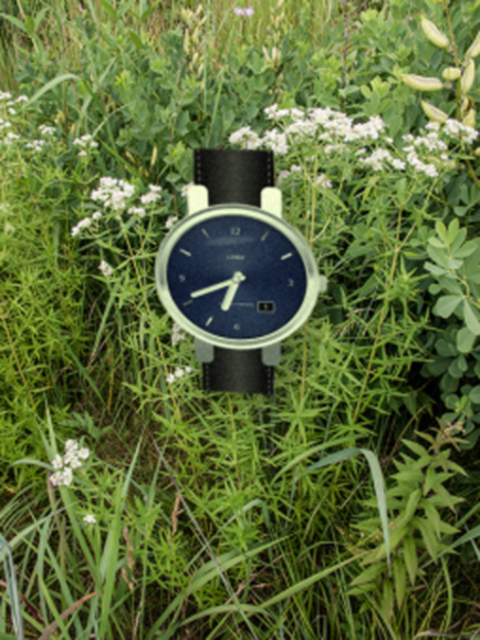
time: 6:41
